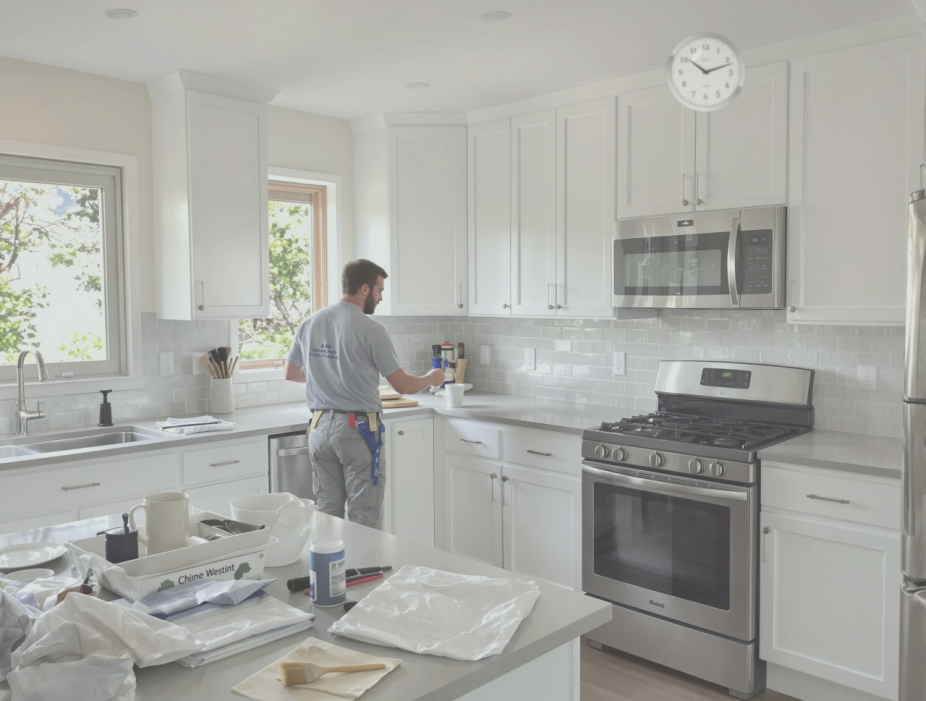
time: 10:12
